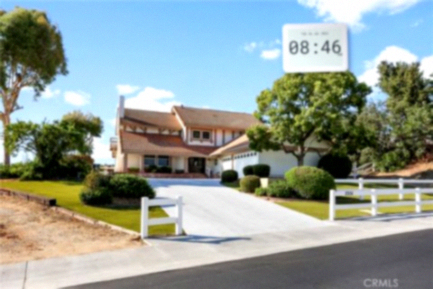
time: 8:46
